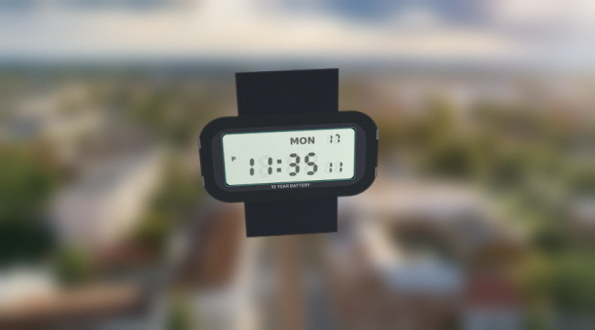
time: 11:35:11
